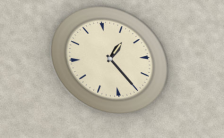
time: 1:25
